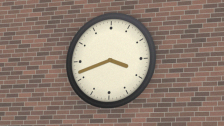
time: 3:42
